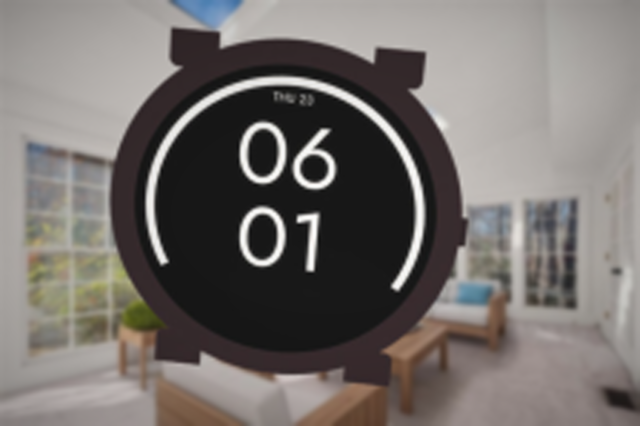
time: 6:01
